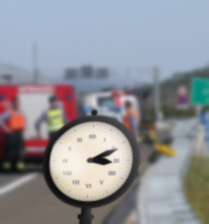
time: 3:11
